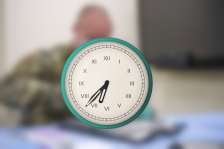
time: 6:37
